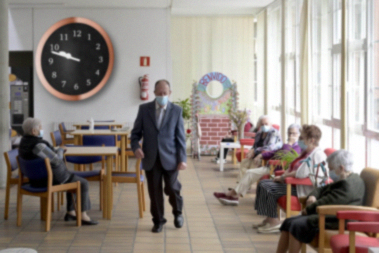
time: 9:48
